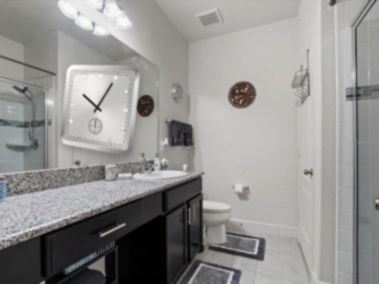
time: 10:05
